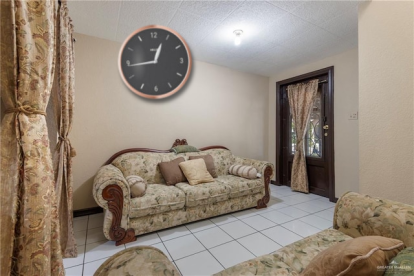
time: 12:44
